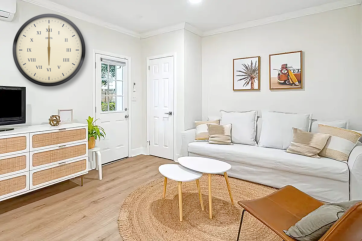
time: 6:00
